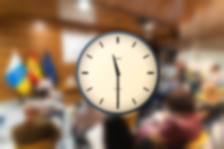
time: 11:30
